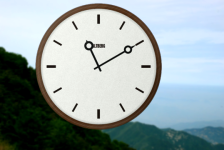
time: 11:10
